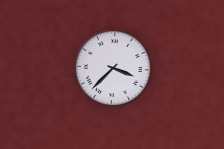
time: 3:37
